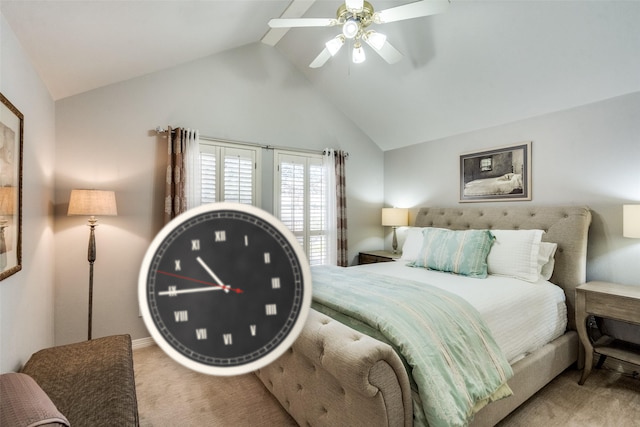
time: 10:44:48
